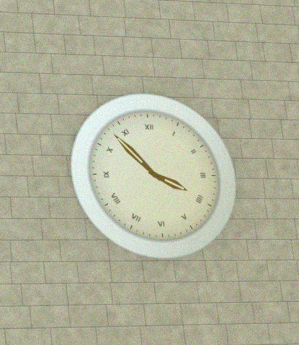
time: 3:53
